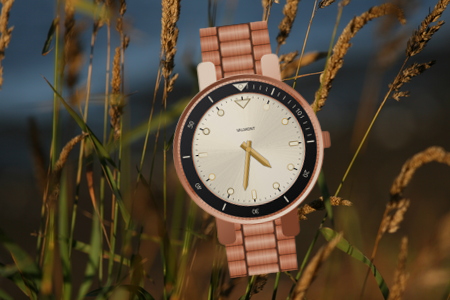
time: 4:32
